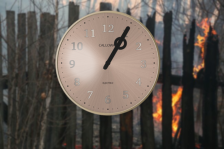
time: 1:05
